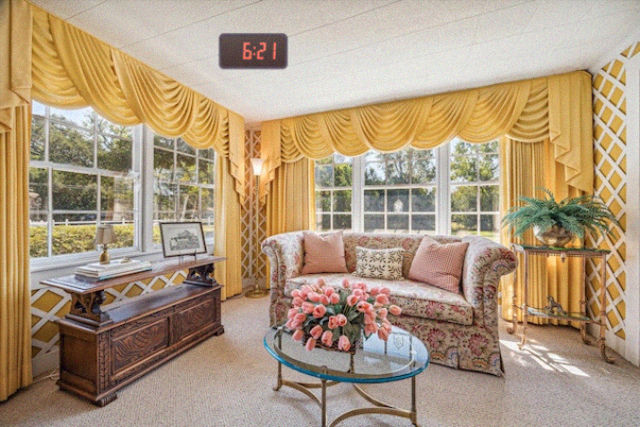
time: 6:21
